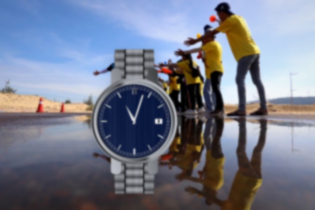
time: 11:03
